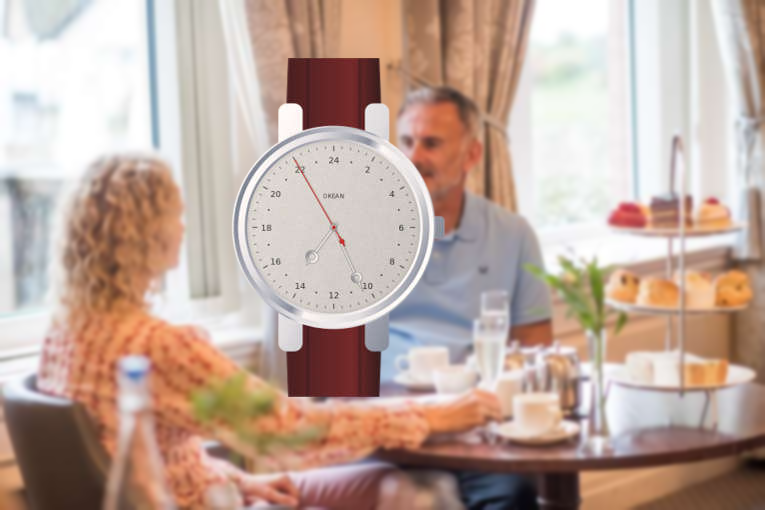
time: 14:25:55
